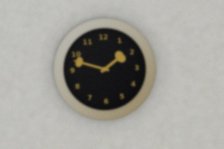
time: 1:48
